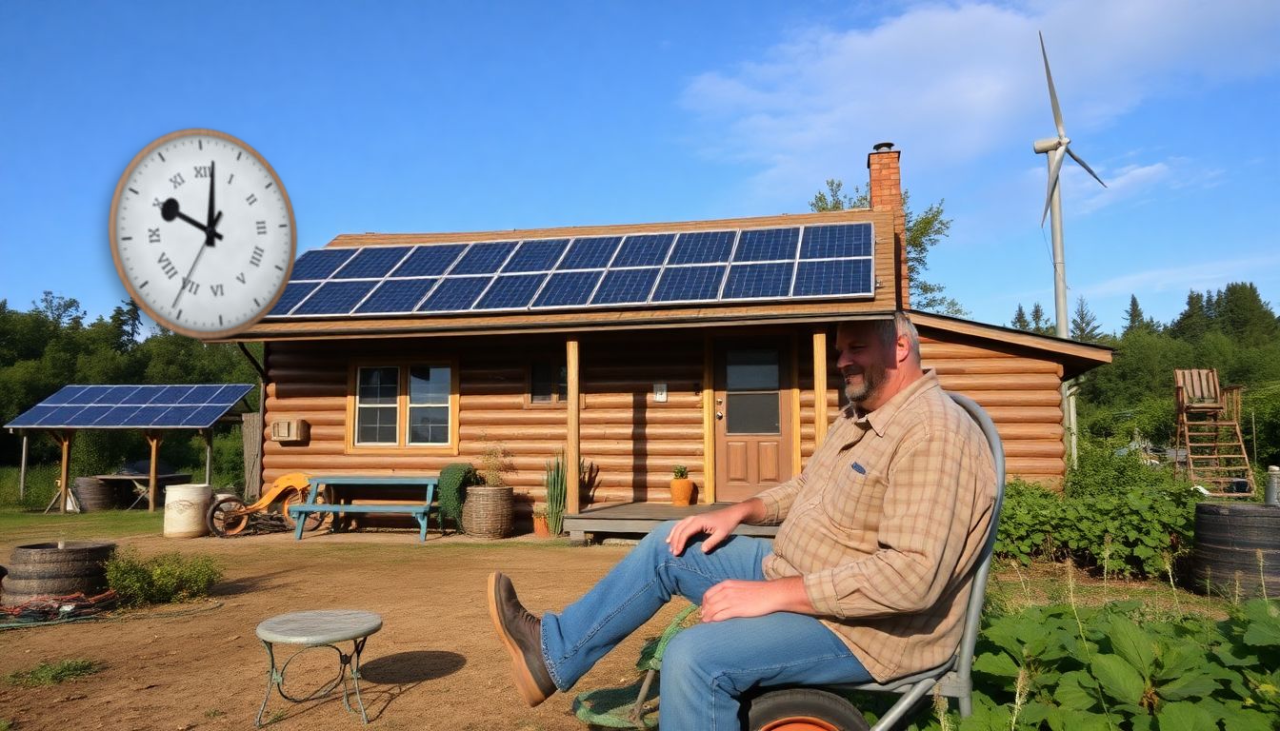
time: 10:01:36
